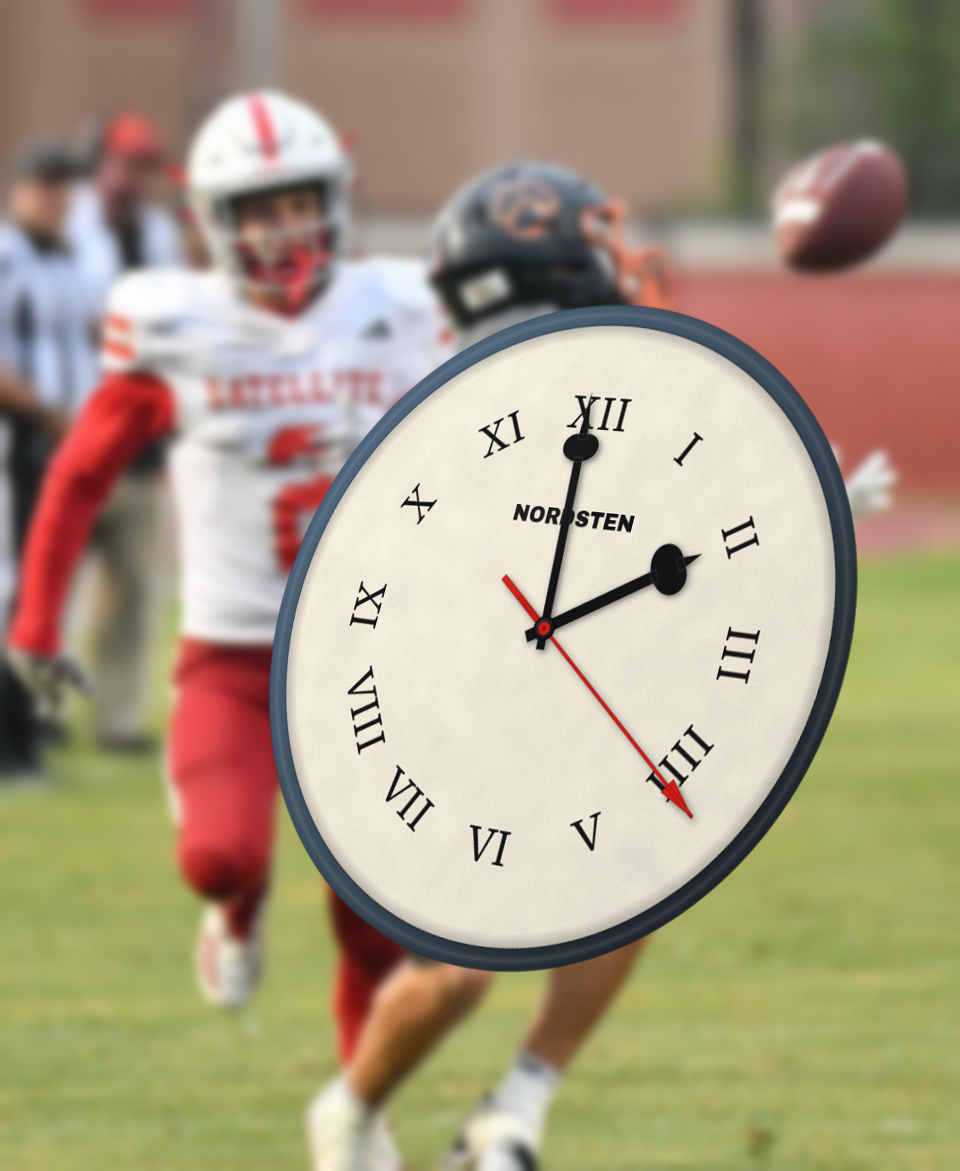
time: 1:59:21
